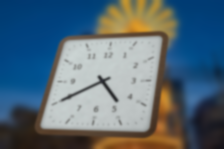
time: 4:40
